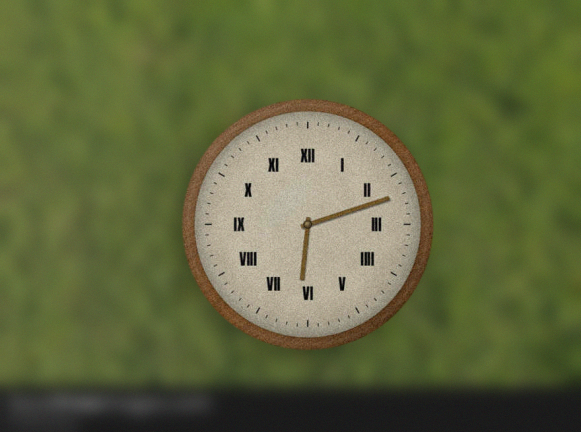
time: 6:12
